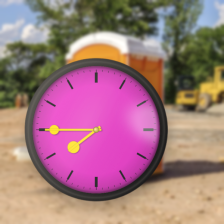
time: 7:45
